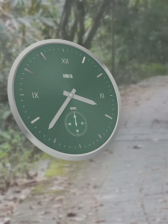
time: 3:37
